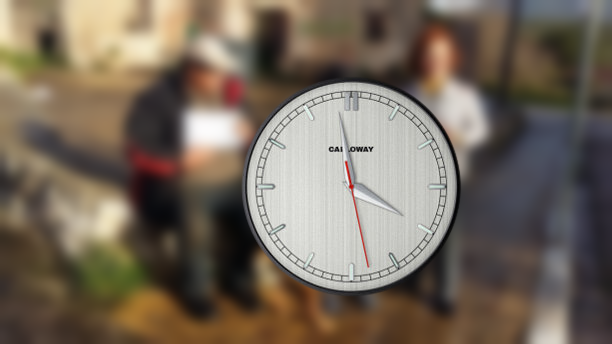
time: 3:58:28
